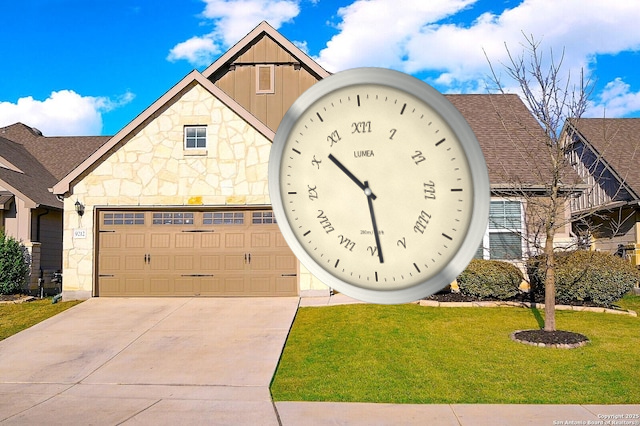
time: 10:29
